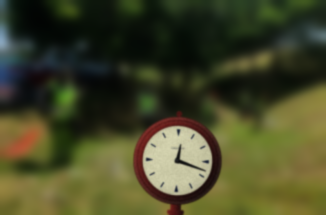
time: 12:18
